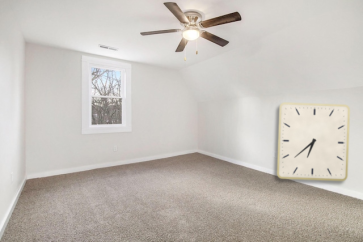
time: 6:38
